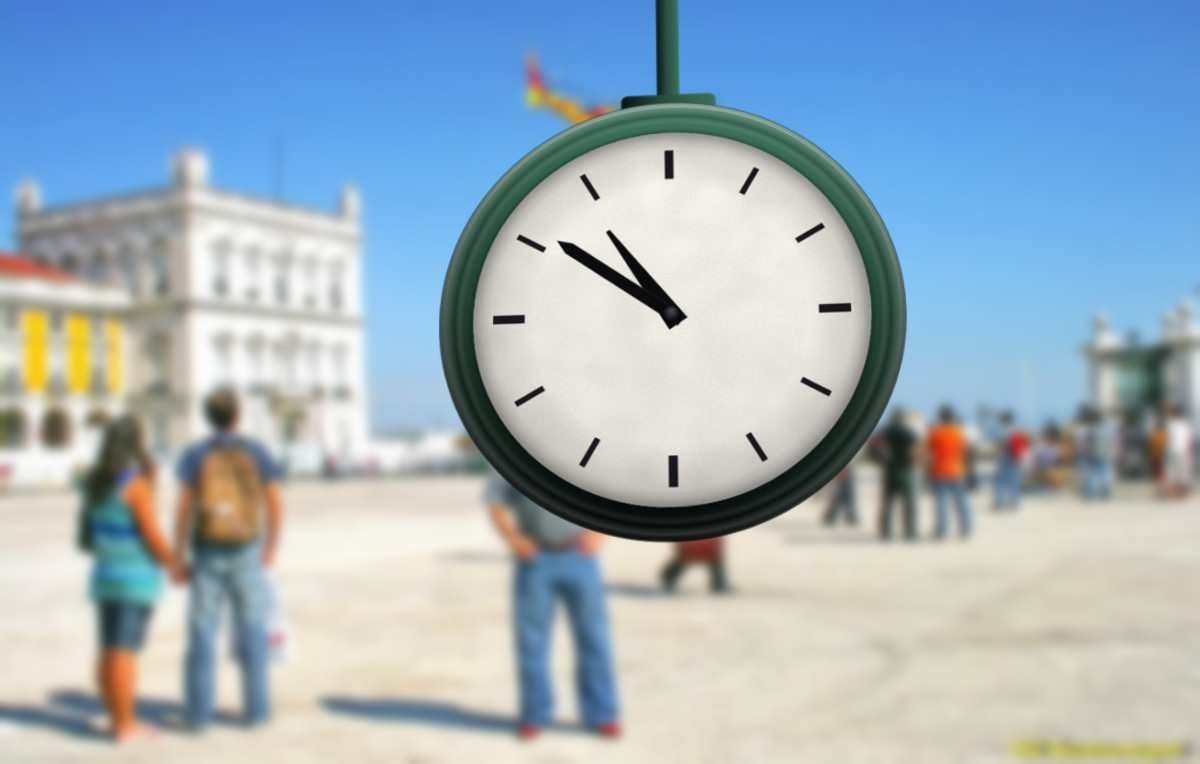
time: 10:51
